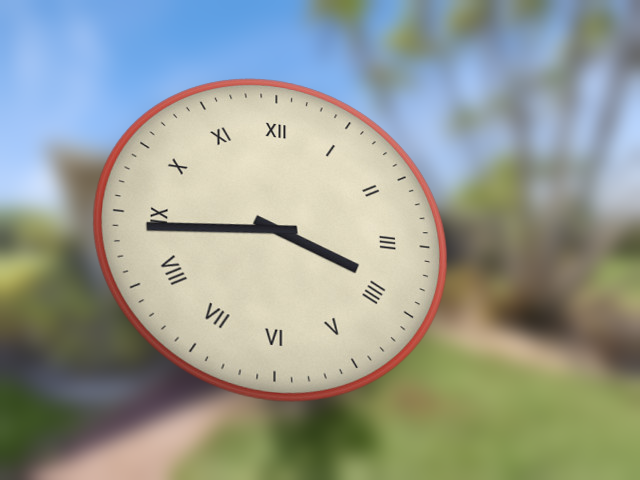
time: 3:44
